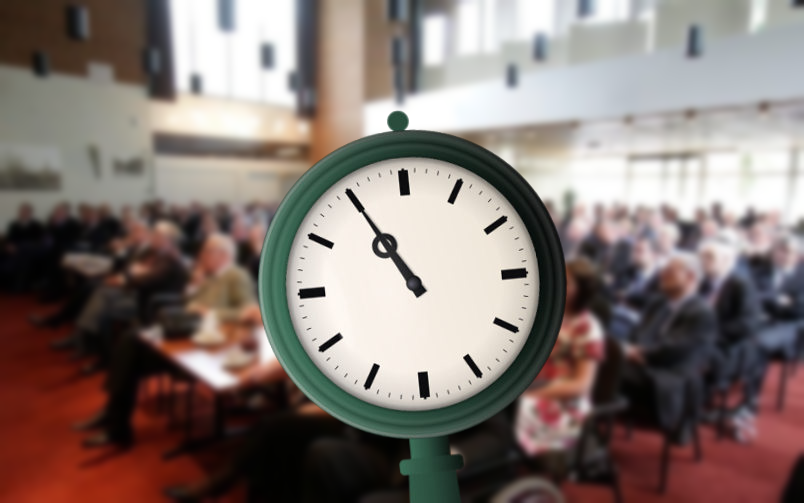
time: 10:55
